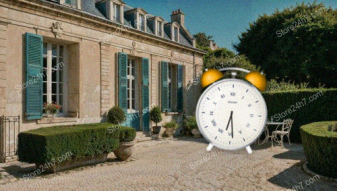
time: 6:29
